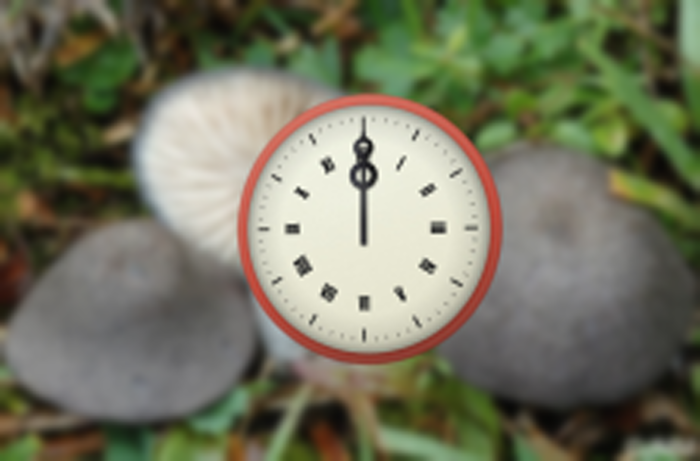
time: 12:00
